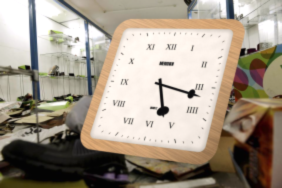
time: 5:17
